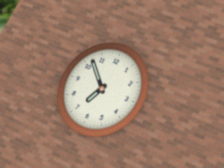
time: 6:52
